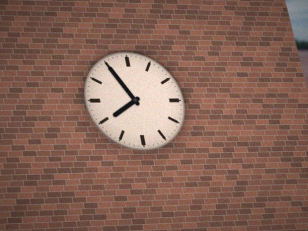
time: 7:55
